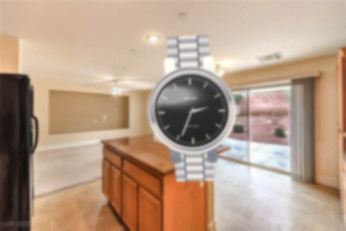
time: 2:34
